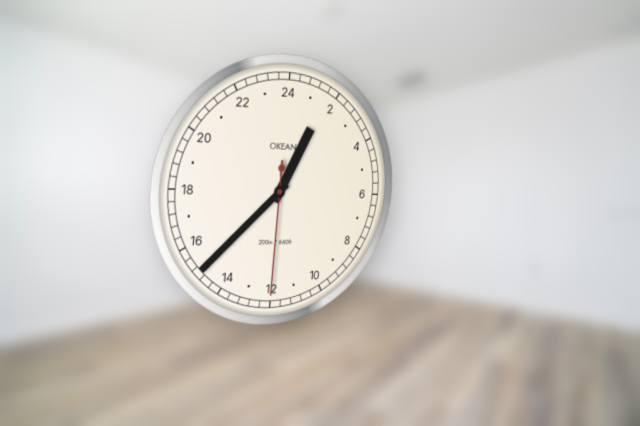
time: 1:37:30
